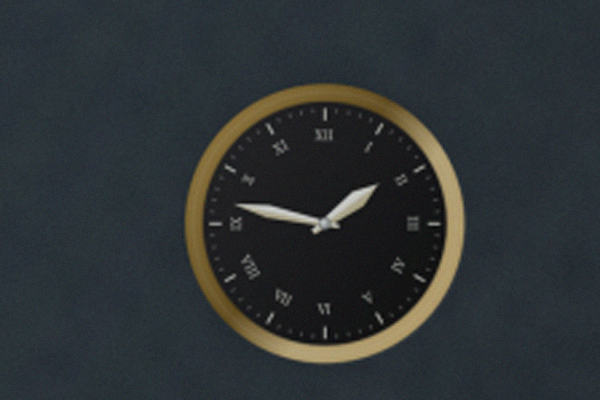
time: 1:47
